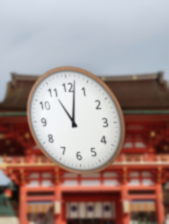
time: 11:02
